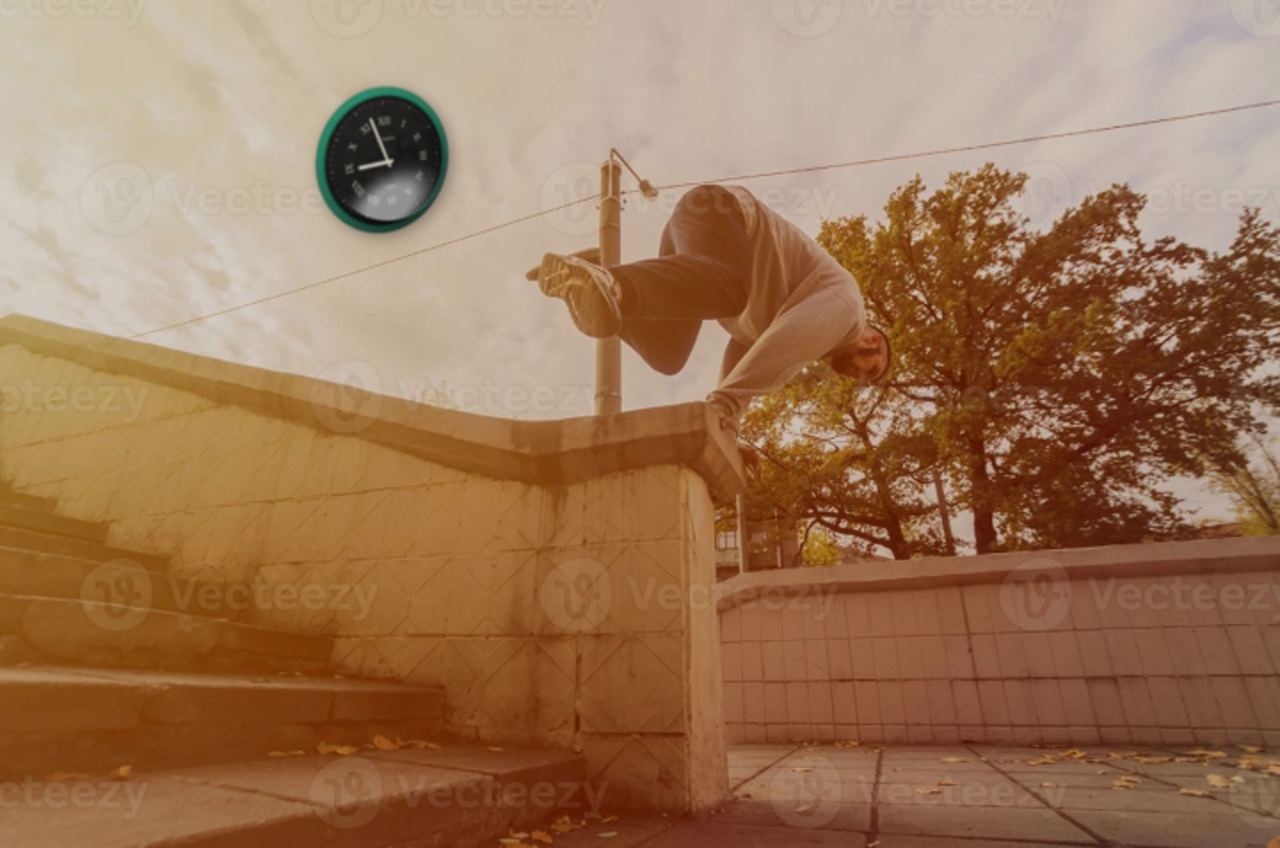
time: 8:57
